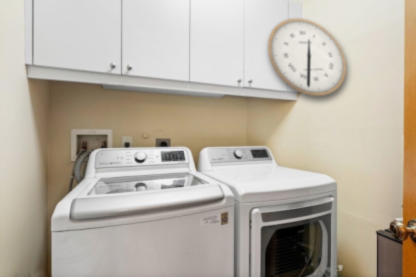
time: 12:33
